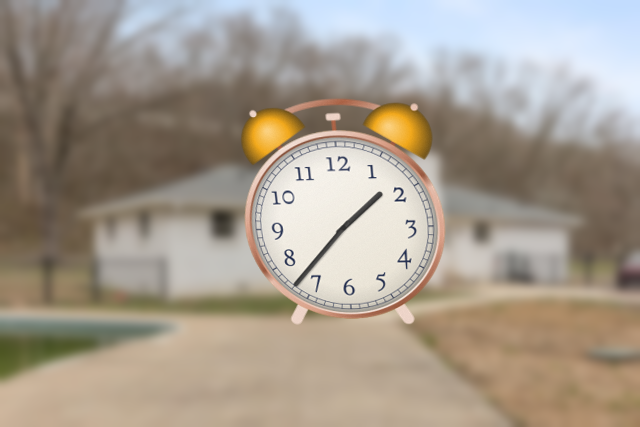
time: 1:37
